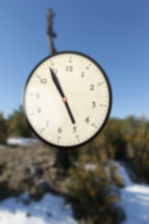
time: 4:54
